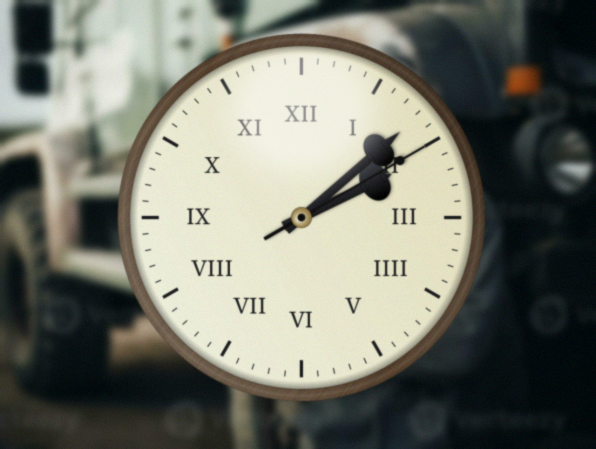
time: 2:08:10
